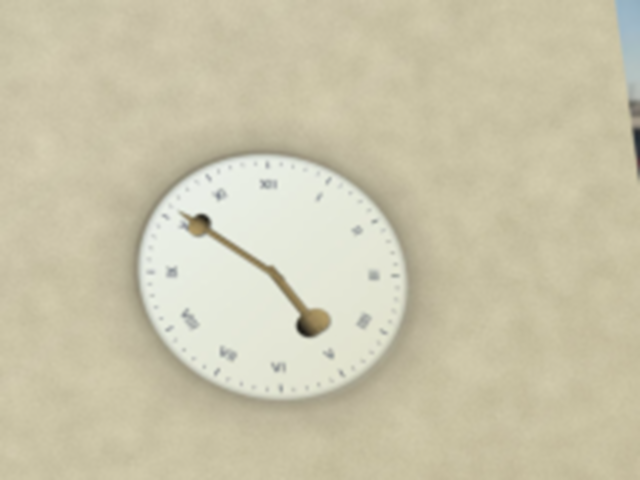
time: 4:51
